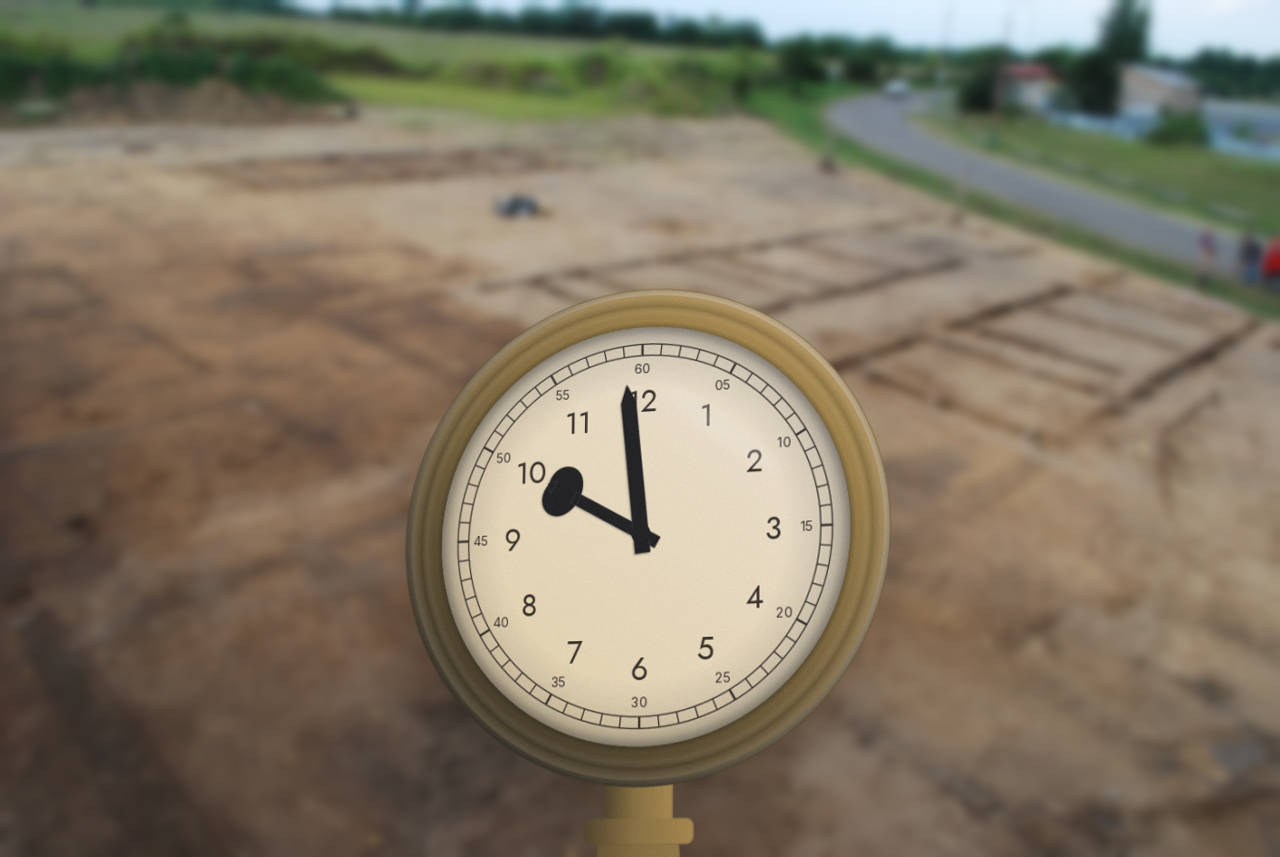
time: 9:59
